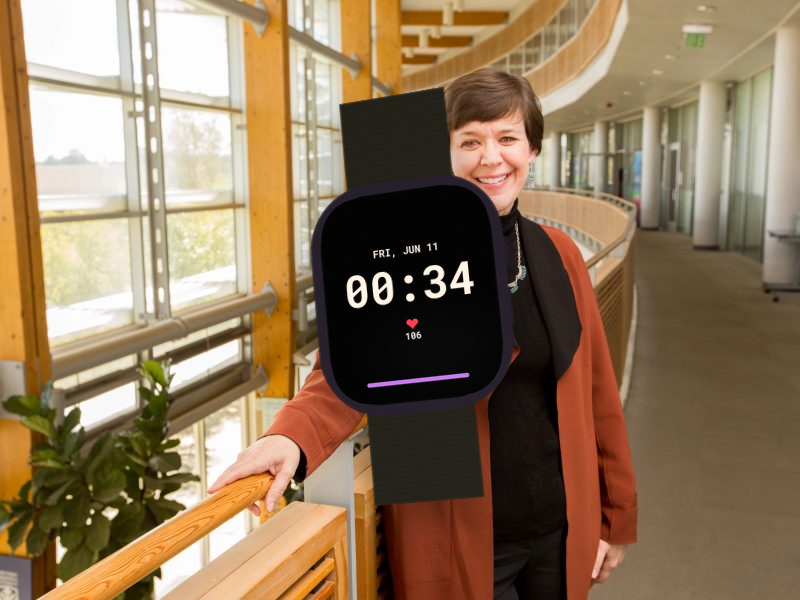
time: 0:34
